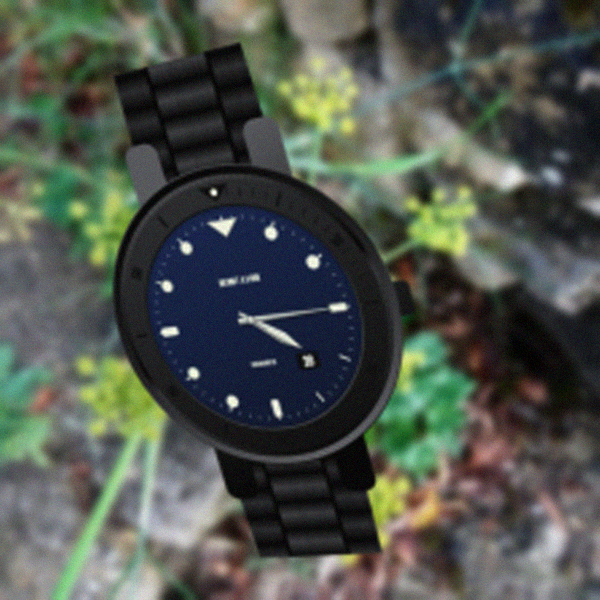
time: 4:15
